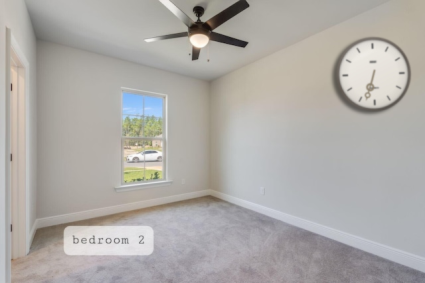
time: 6:33
